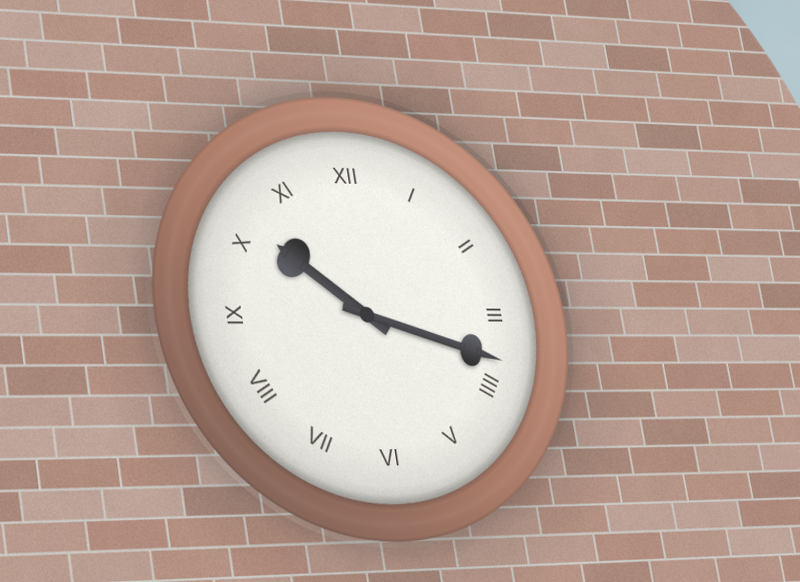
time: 10:18
